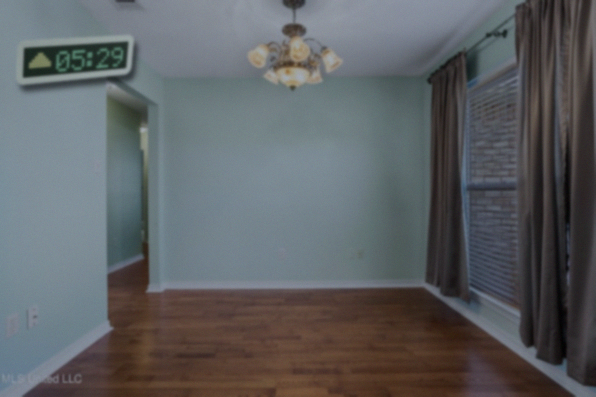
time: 5:29
